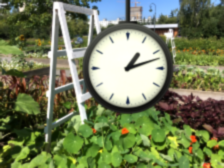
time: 1:12
